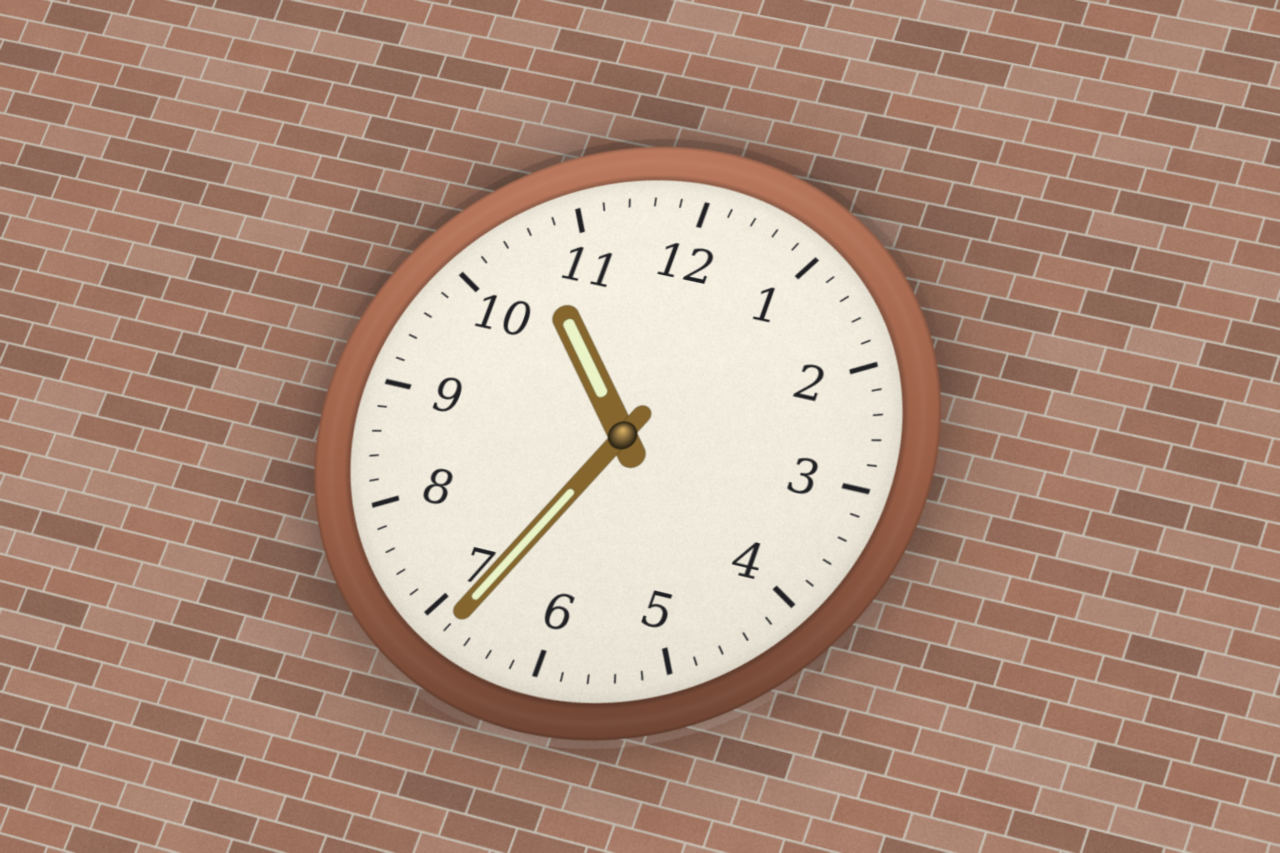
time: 10:34
